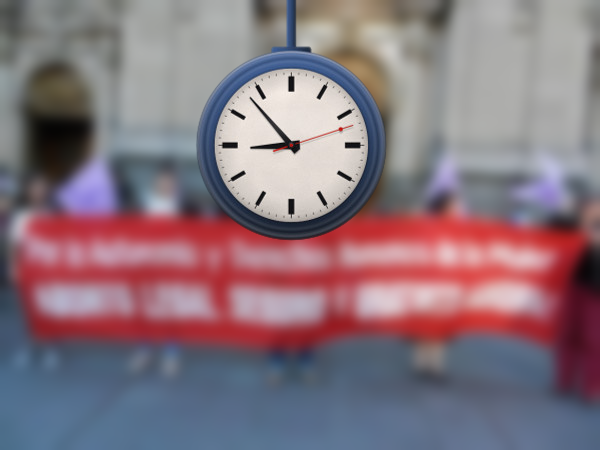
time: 8:53:12
